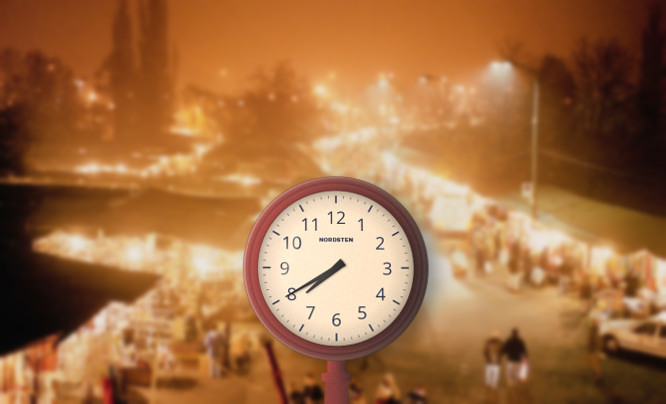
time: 7:40
